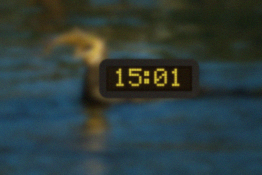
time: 15:01
